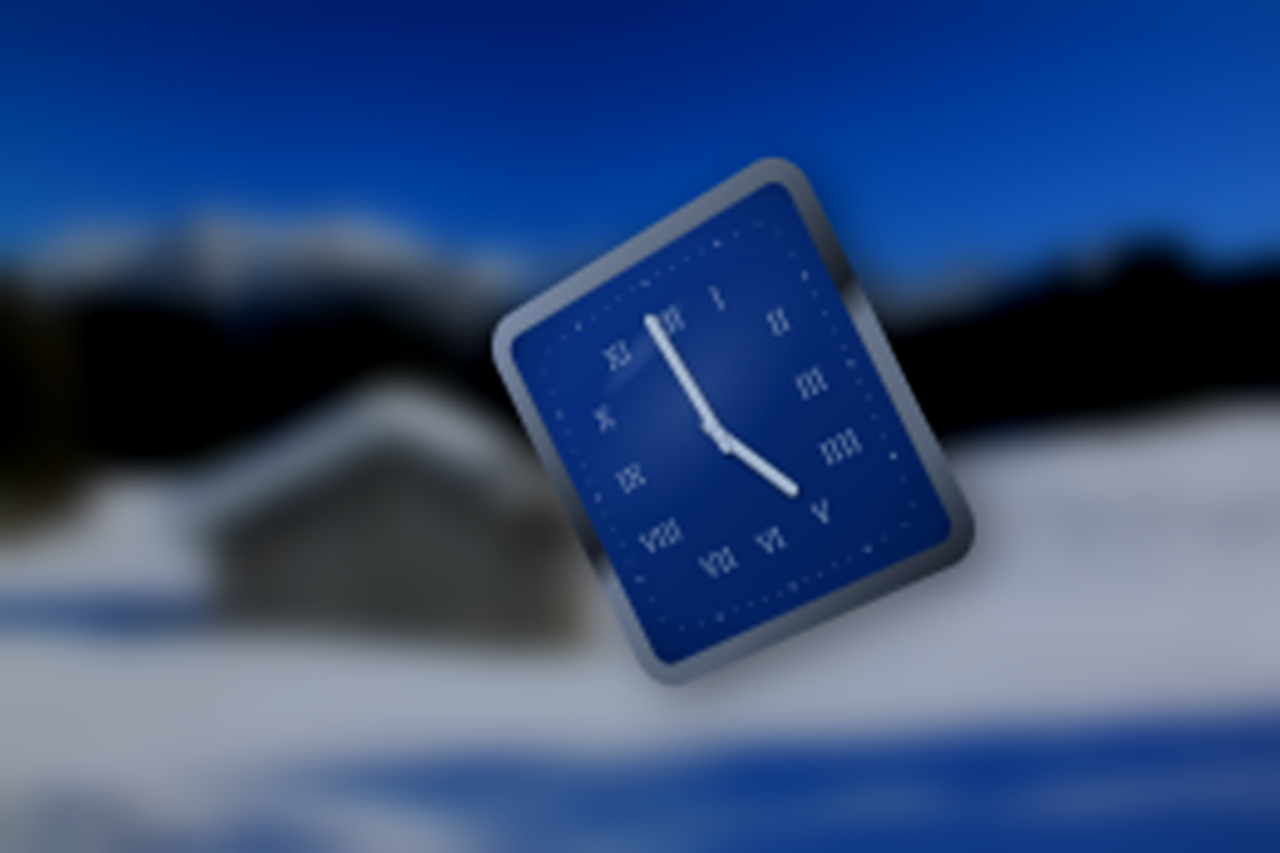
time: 4:59
